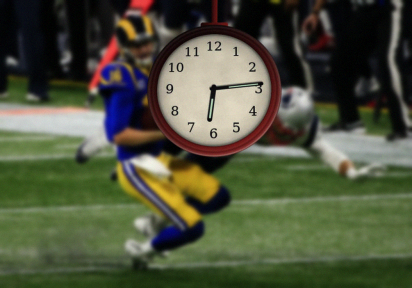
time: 6:14
